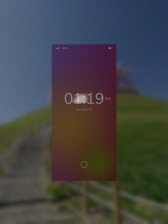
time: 1:19
